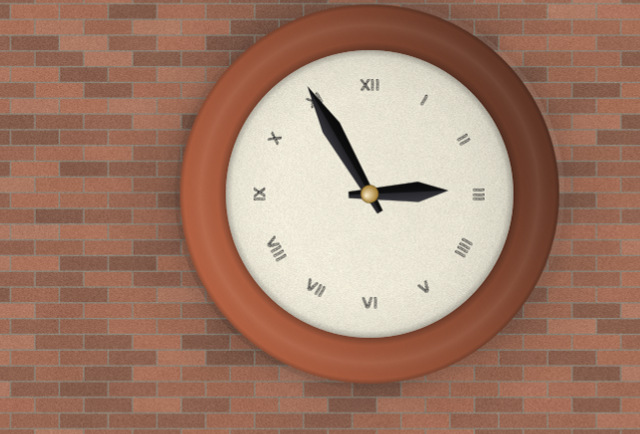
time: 2:55
